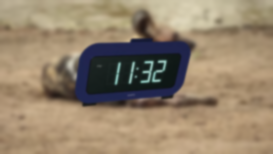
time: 11:32
